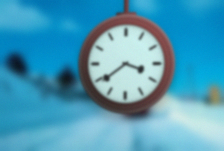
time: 3:39
